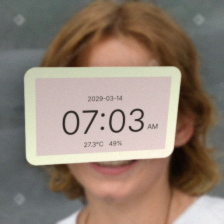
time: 7:03
